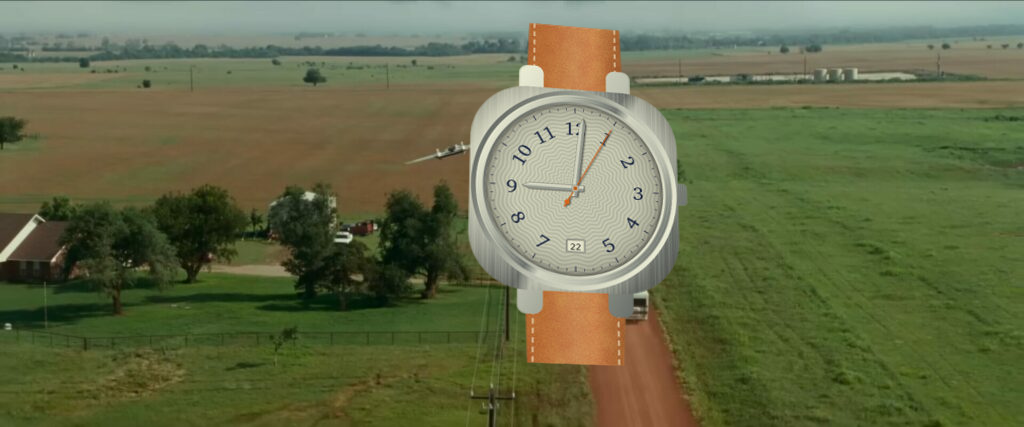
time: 9:01:05
